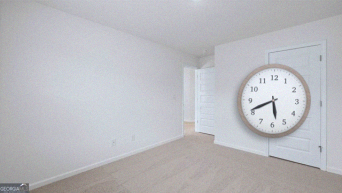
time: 5:41
